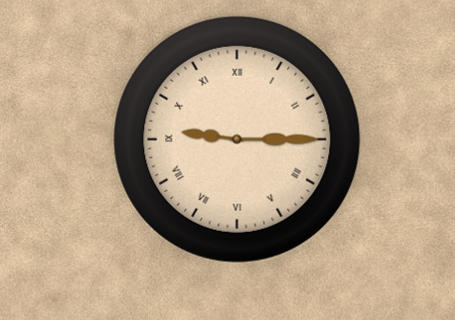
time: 9:15
